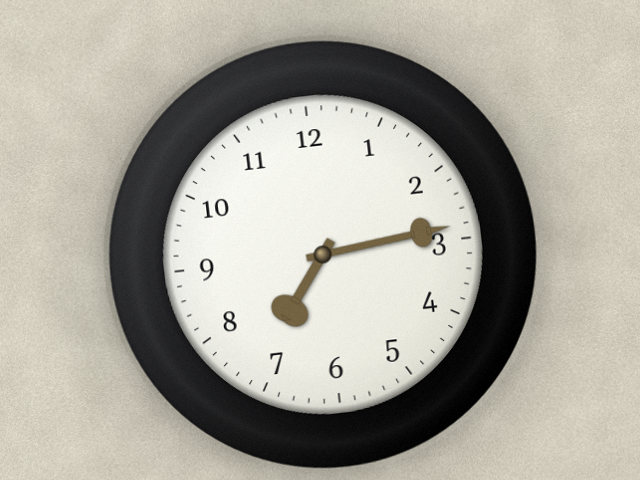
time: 7:14
